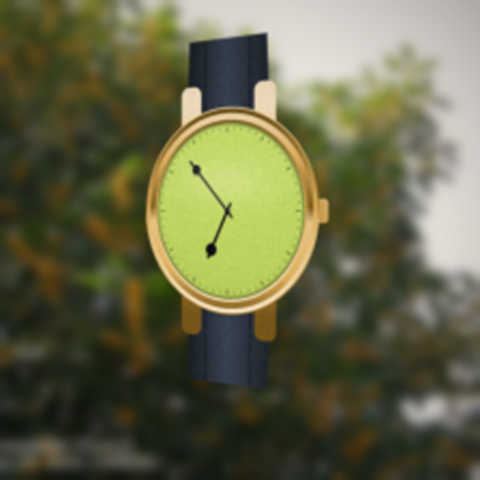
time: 6:53
